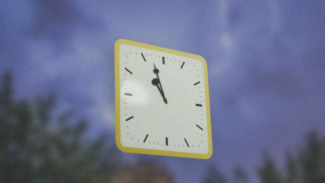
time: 10:57
